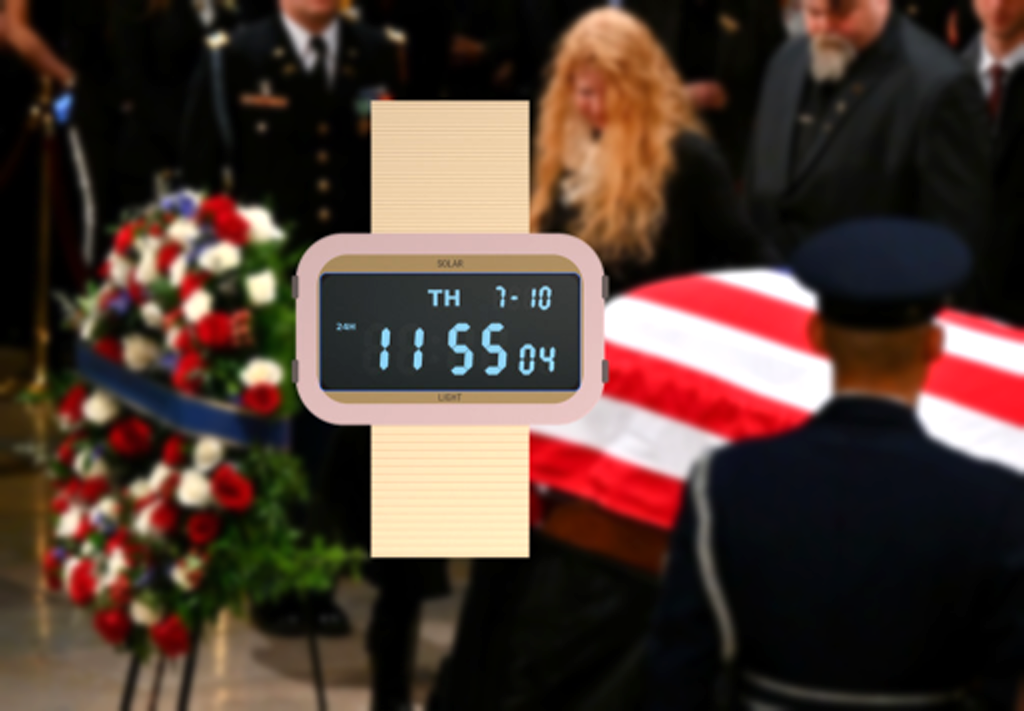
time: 11:55:04
